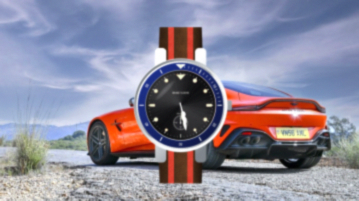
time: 5:28
